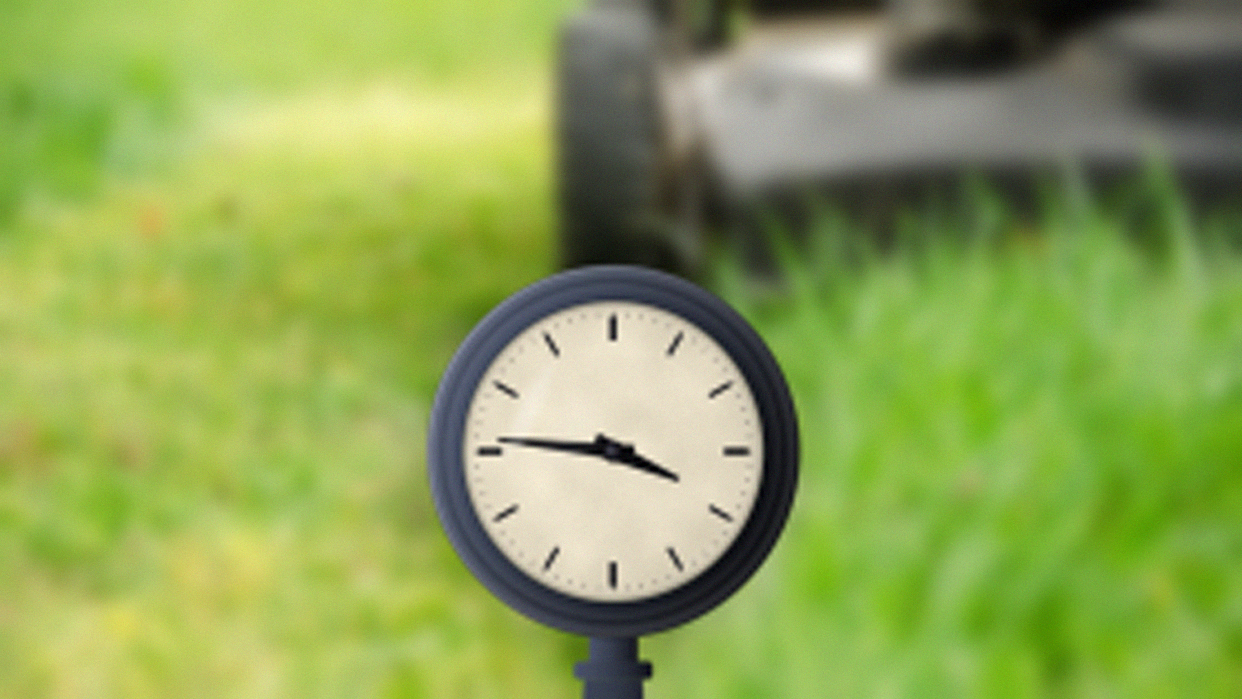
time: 3:46
